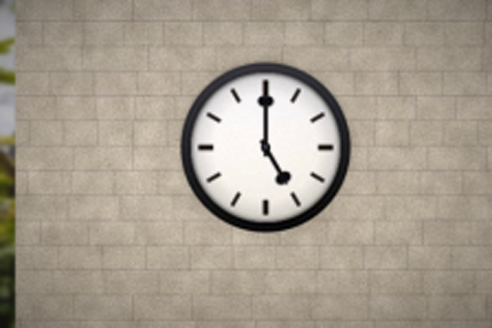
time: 5:00
